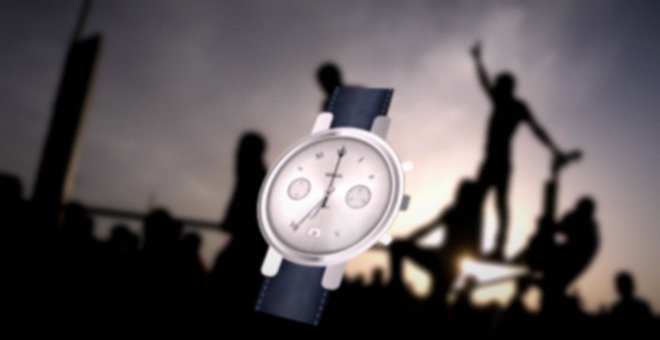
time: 6:35
